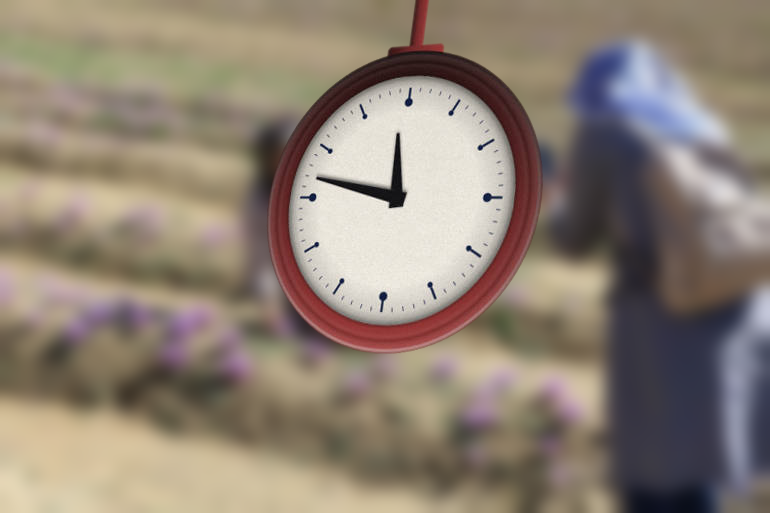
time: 11:47
